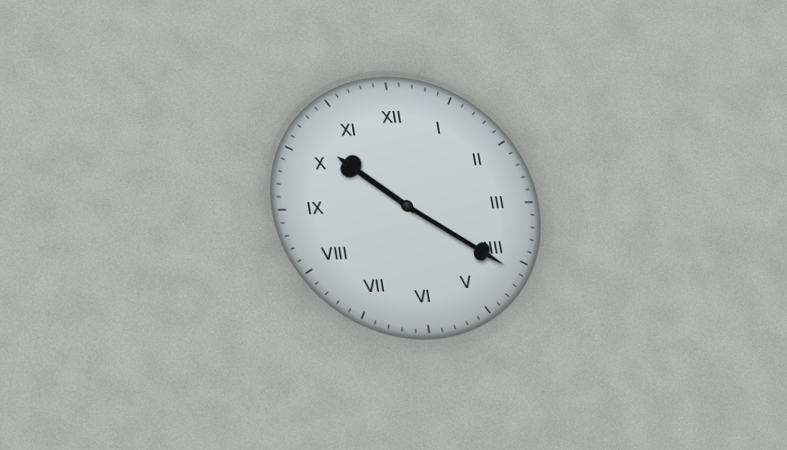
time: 10:21
